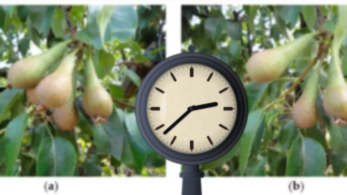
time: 2:38
